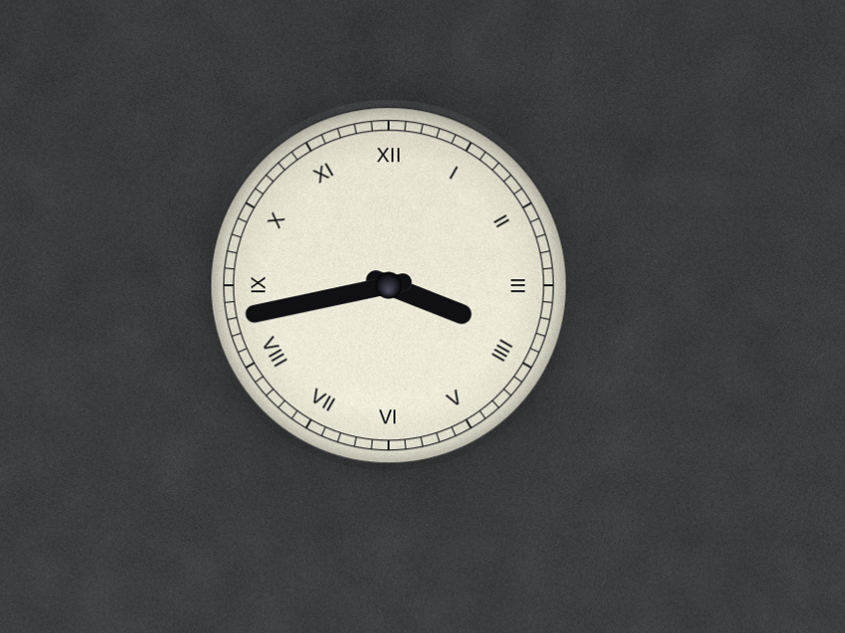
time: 3:43
